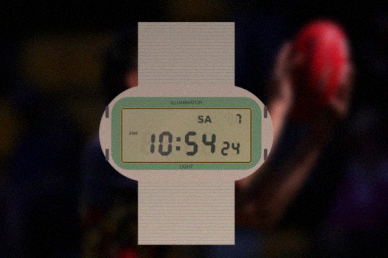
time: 10:54:24
